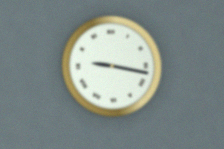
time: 9:17
